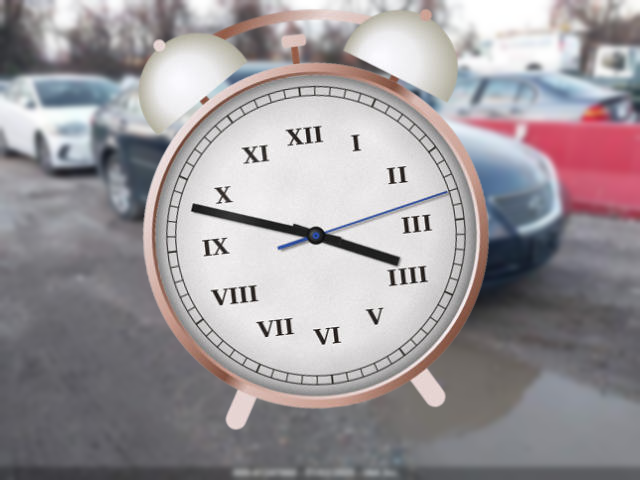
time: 3:48:13
